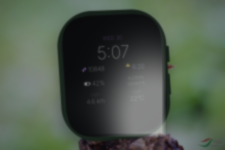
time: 5:07
